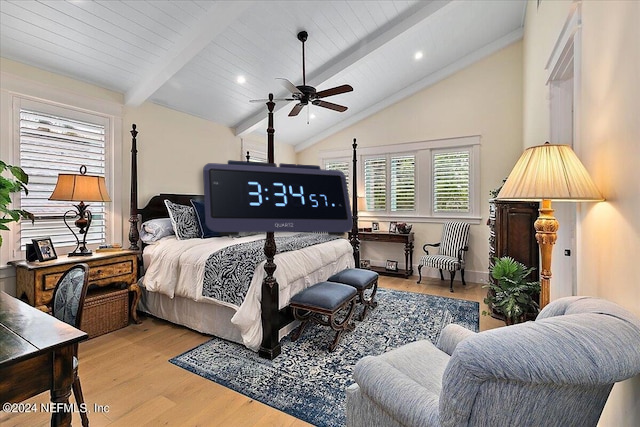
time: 3:34:57
